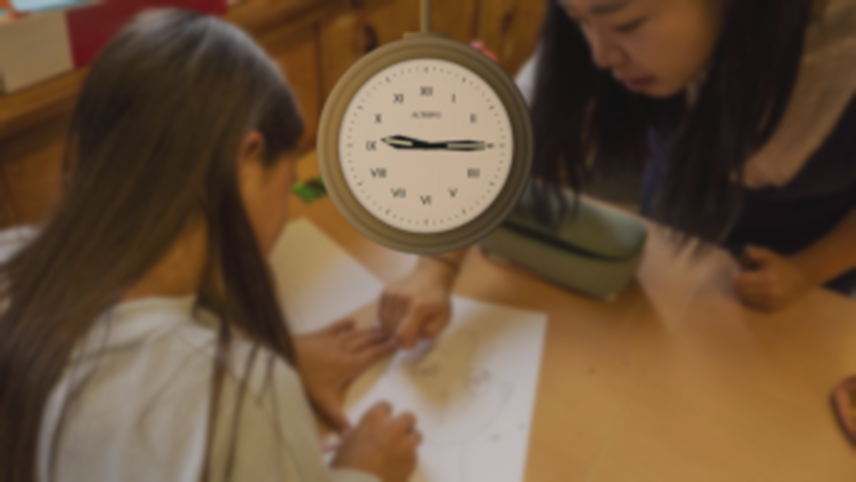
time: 9:15
